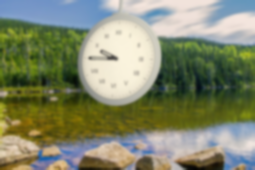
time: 9:45
